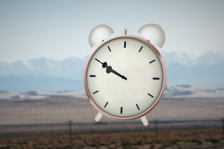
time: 9:50
